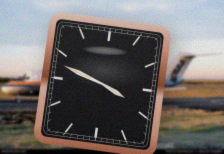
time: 3:48
